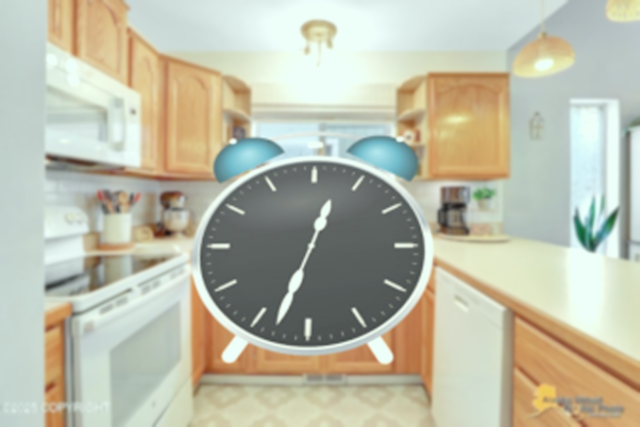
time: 12:33
